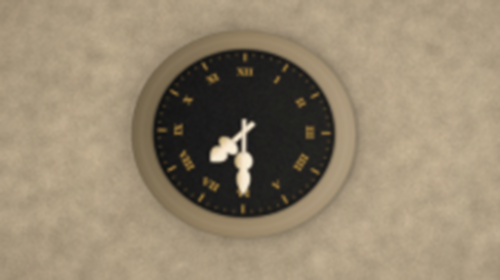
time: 7:30
